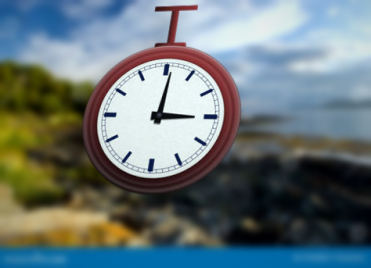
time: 3:01
